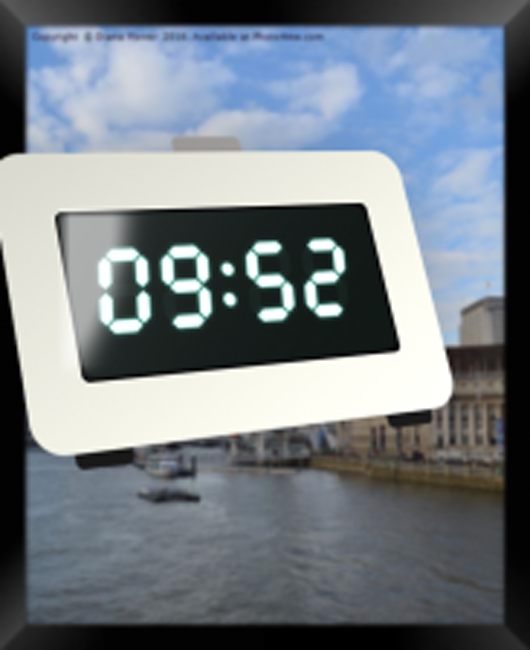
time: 9:52
